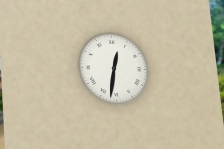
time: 12:32
